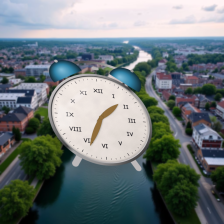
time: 1:34
